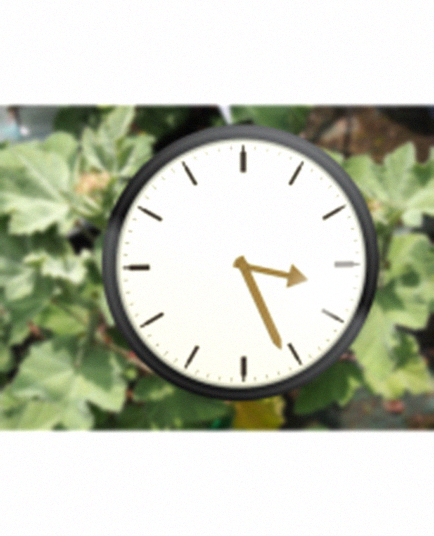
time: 3:26
